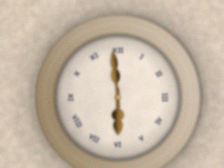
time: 5:59
